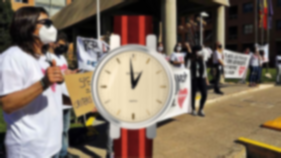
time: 12:59
